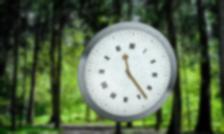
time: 11:23
